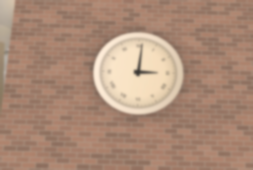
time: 3:01
